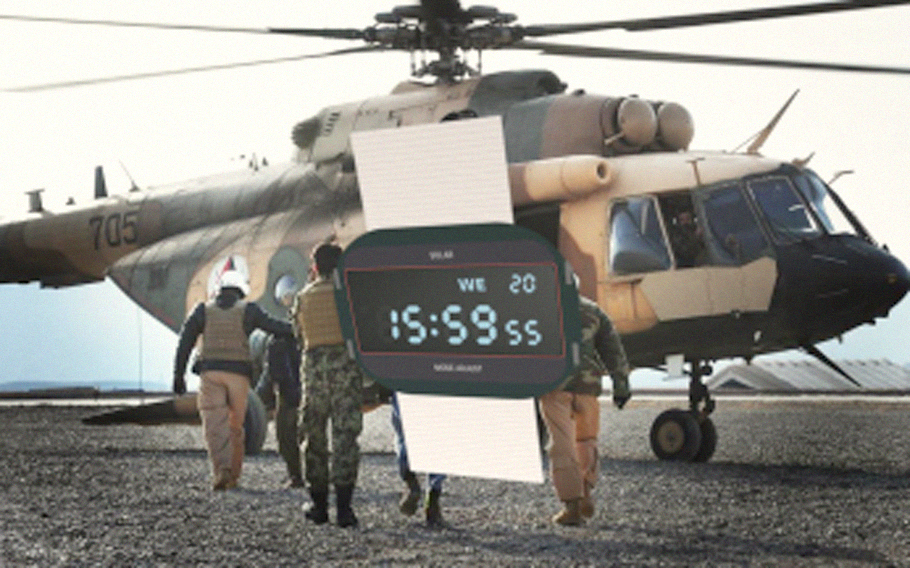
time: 15:59:55
